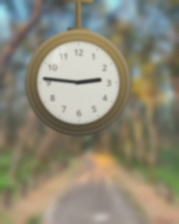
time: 2:46
